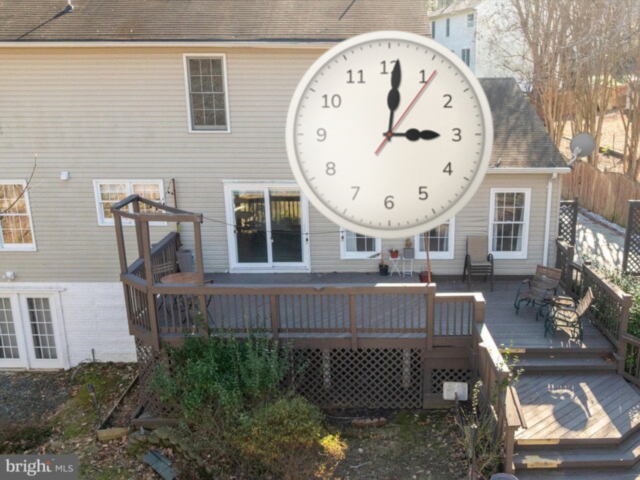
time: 3:01:06
